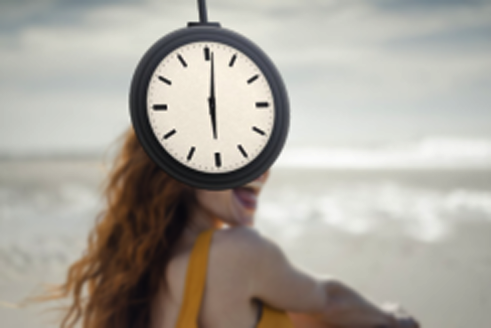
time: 6:01
